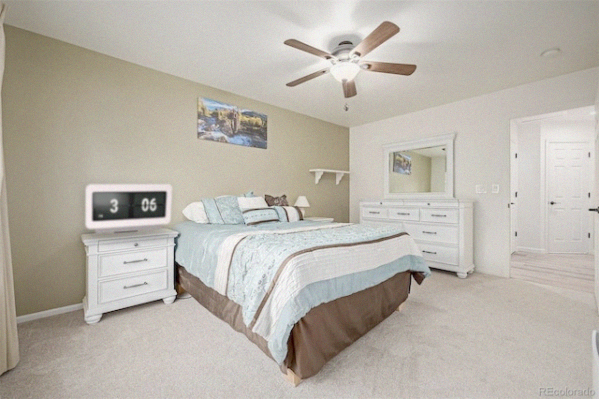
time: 3:06
